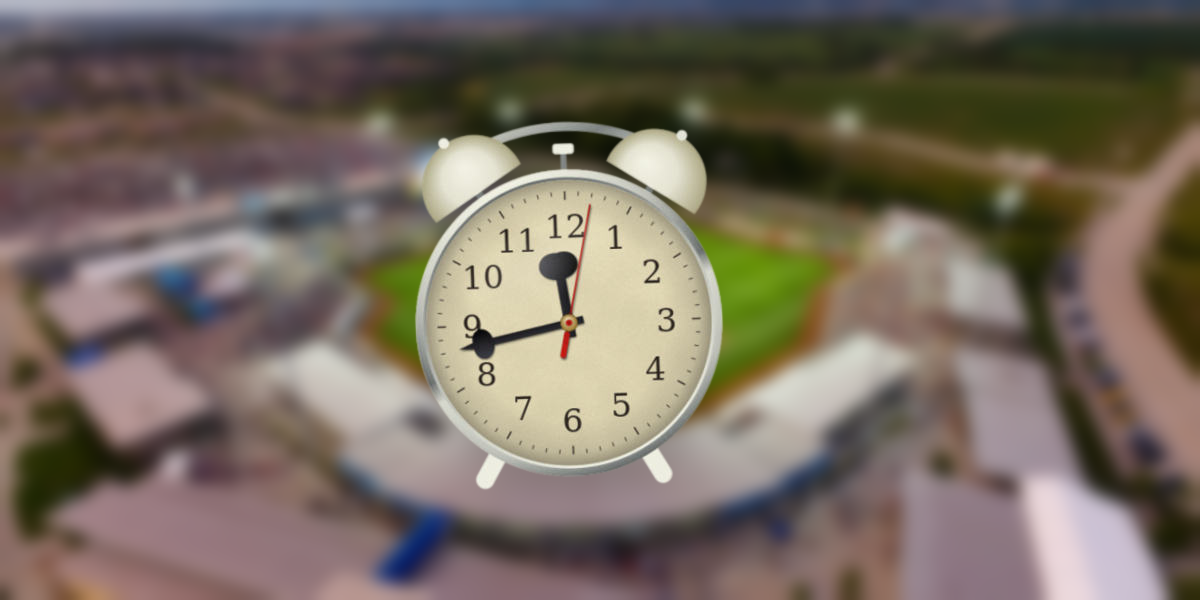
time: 11:43:02
